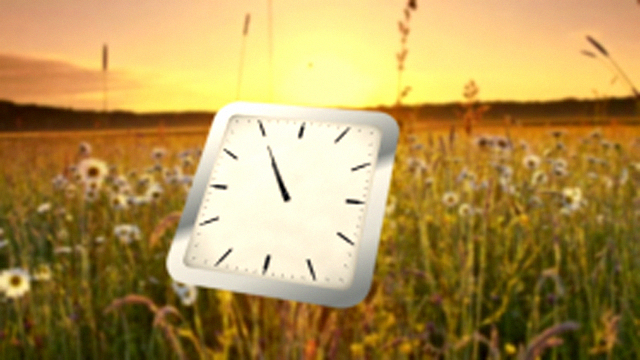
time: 10:55
